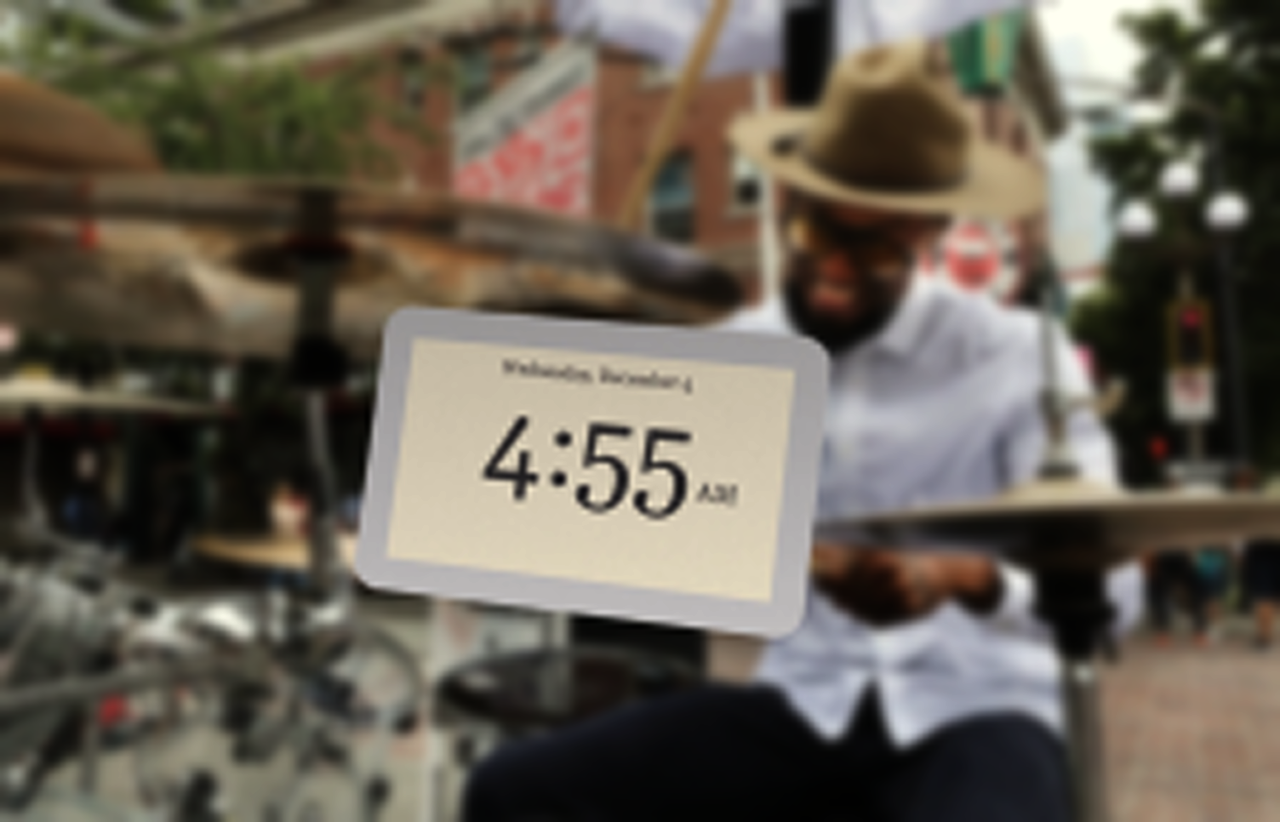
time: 4:55
